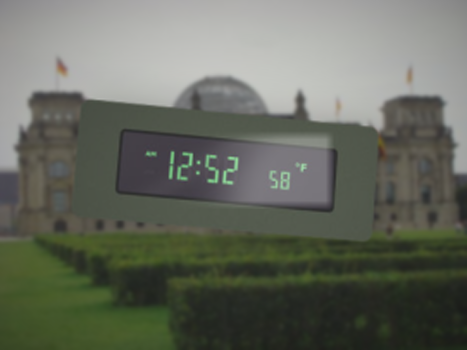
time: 12:52
